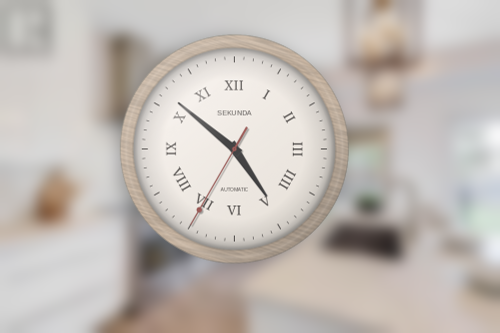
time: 4:51:35
